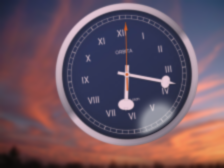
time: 6:18:01
